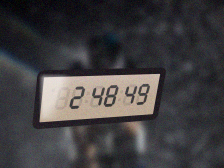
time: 2:48:49
